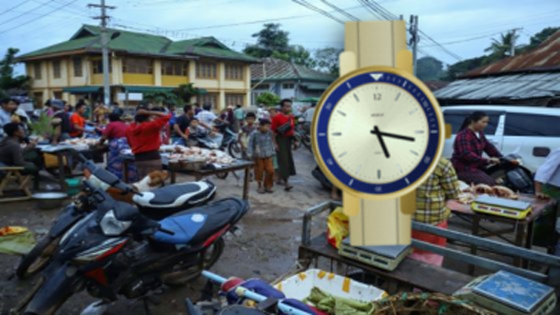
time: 5:17
